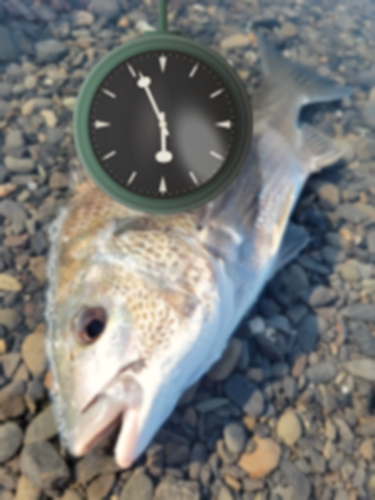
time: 5:56
